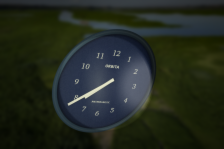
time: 7:39
